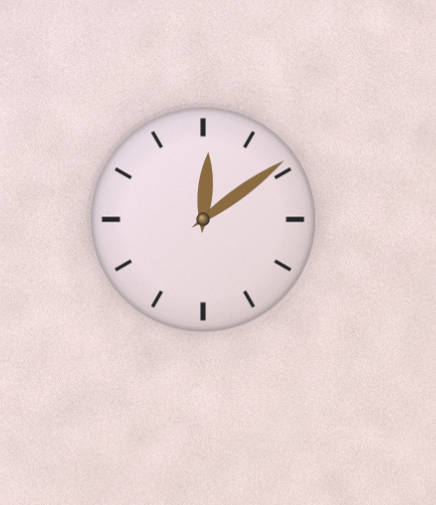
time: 12:09
